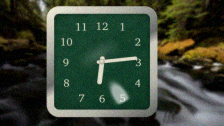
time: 6:14
